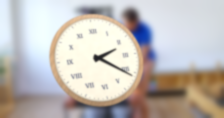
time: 2:21
